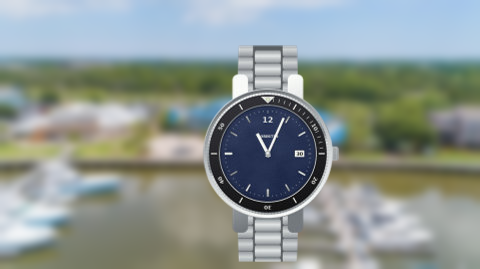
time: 11:04
